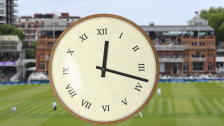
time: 12:18
